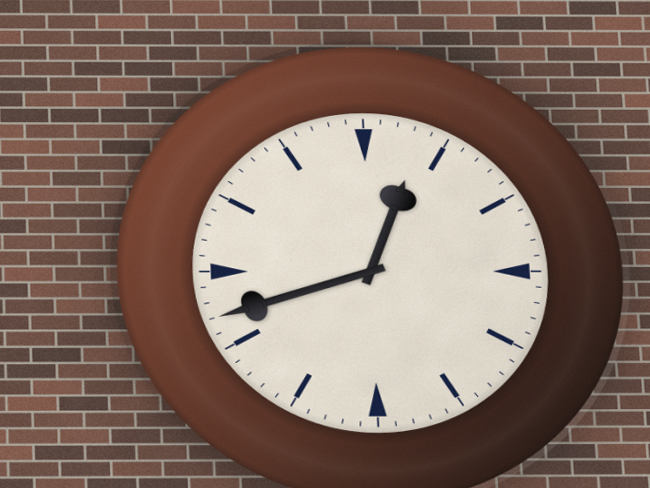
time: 12:42
